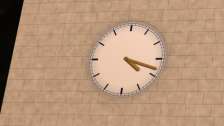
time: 4:18
